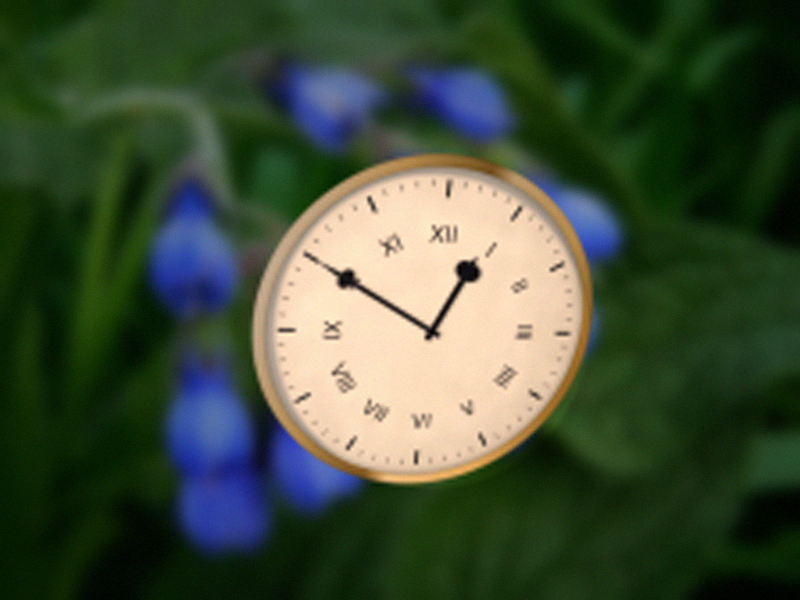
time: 12:50
